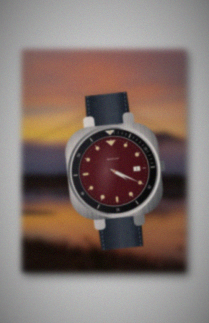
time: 4:20
